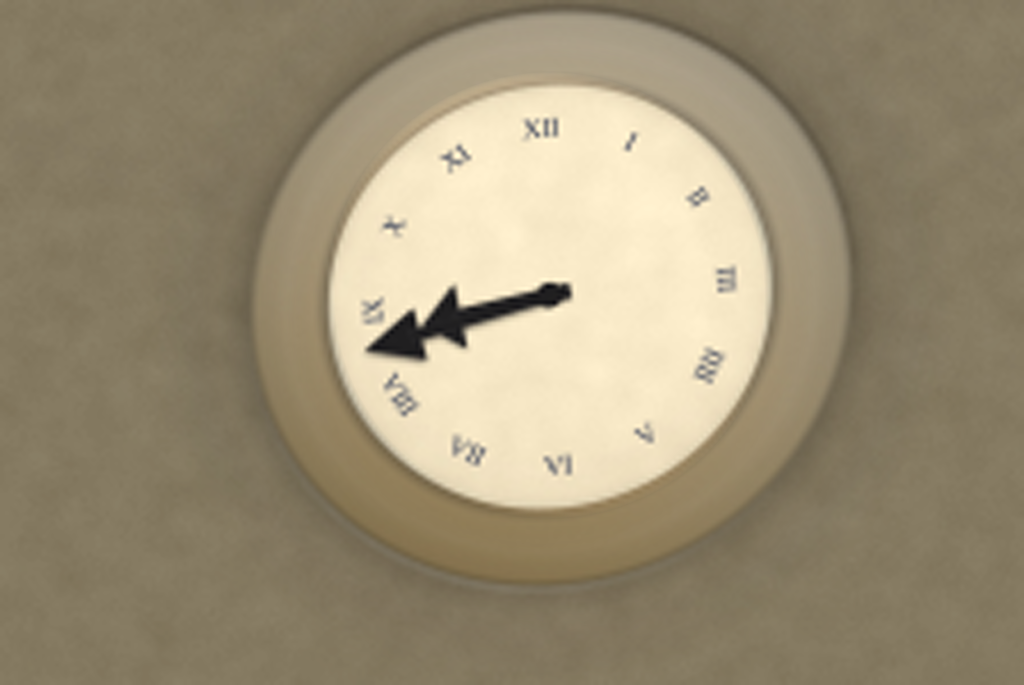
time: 8:43
